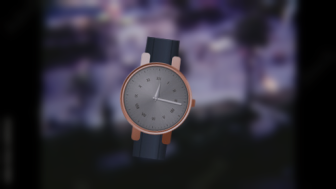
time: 12:16
